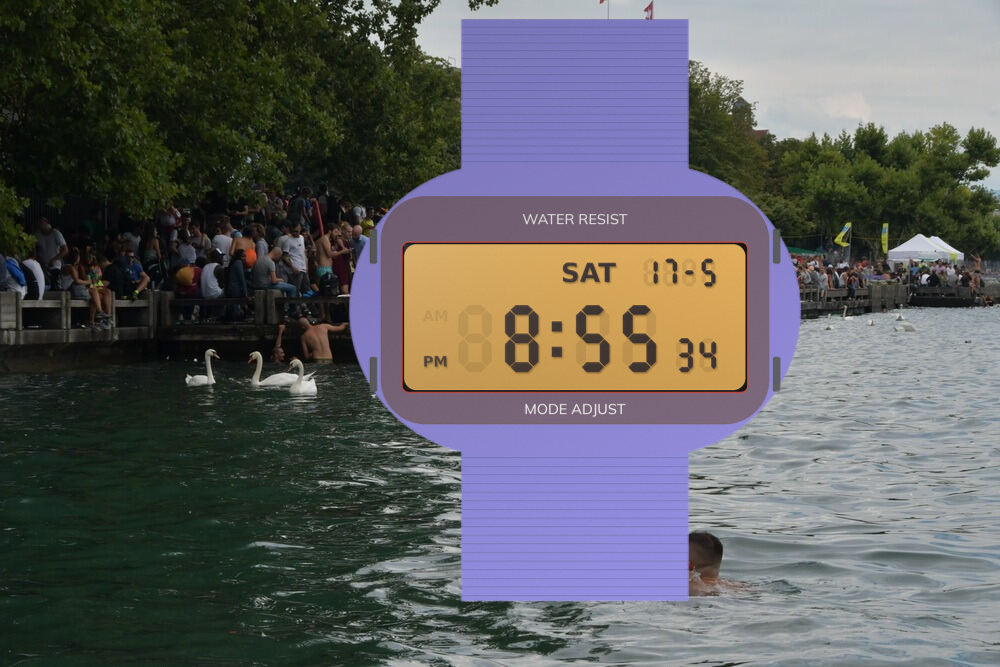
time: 8:55:34
